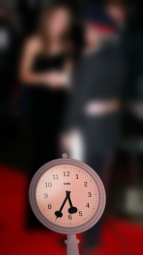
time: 5:35
